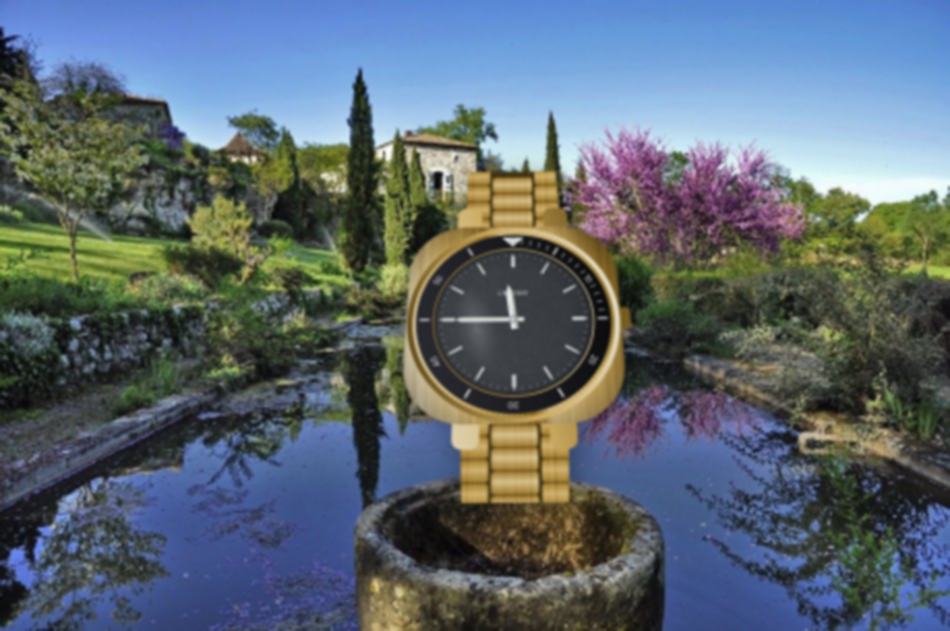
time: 11:45
